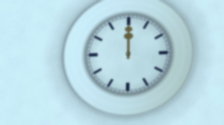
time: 12:00
